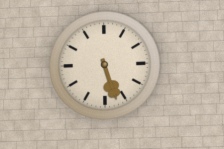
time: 5:27
